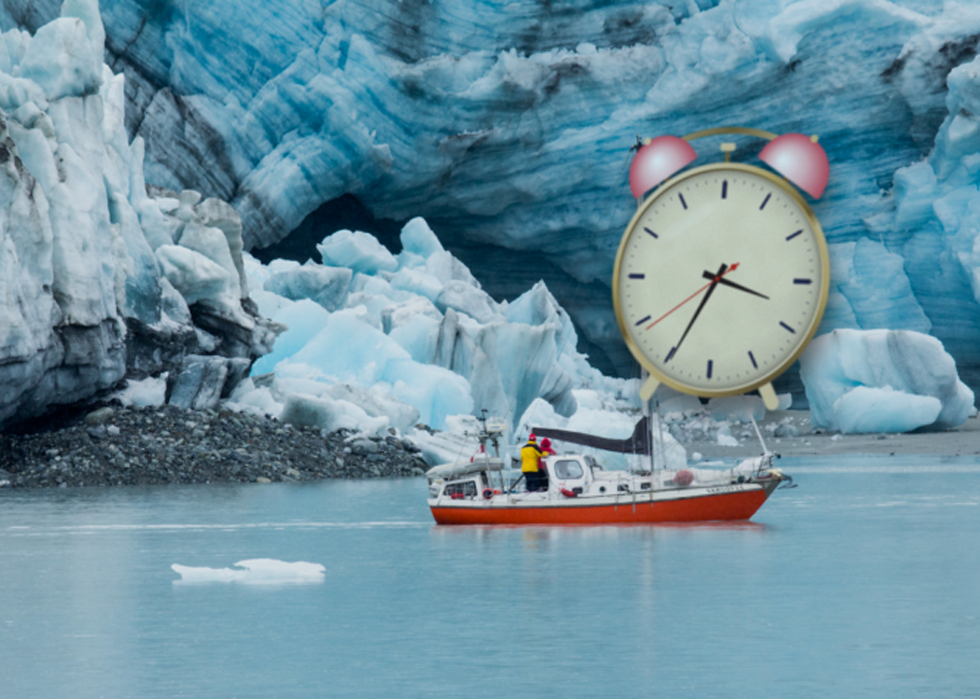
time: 3:34:39
